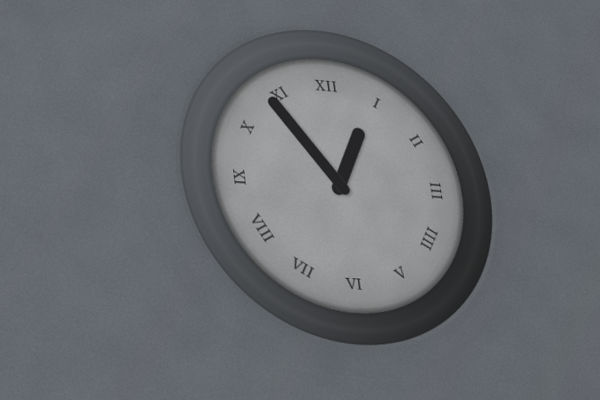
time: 12:54
